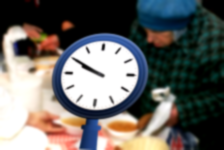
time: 9:50
